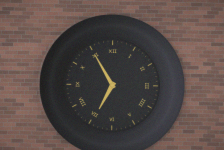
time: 6:55
